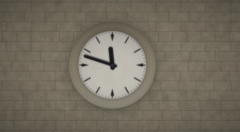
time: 11:48
